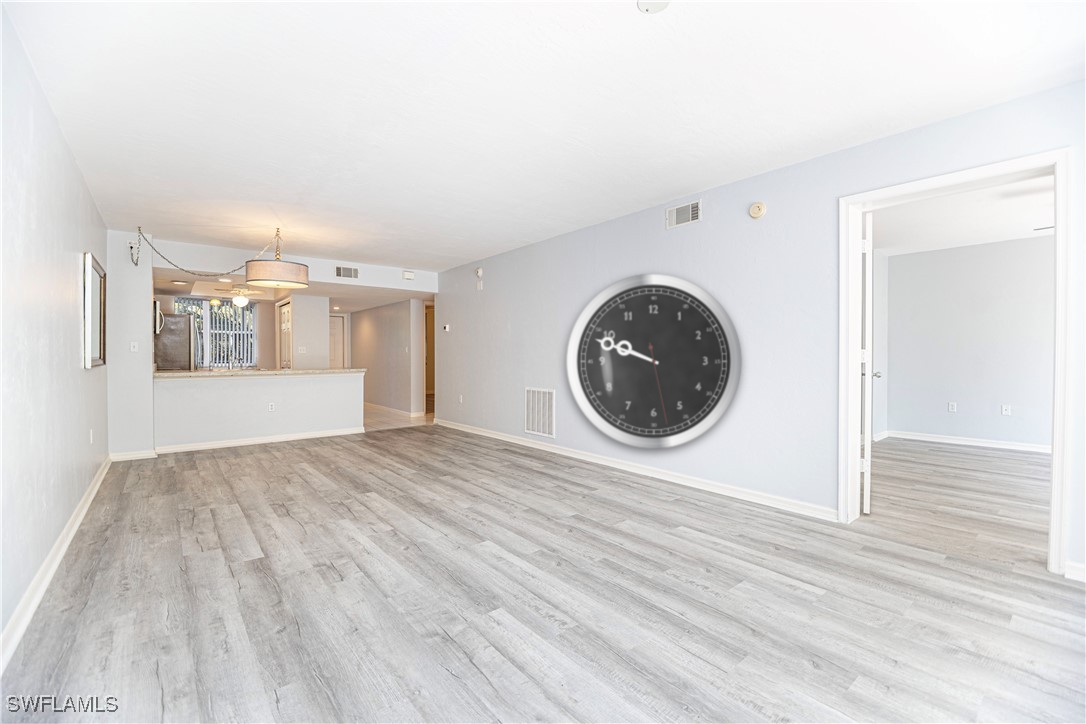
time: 9:48:28
